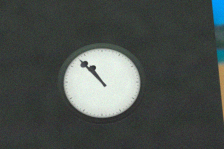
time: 10:53
